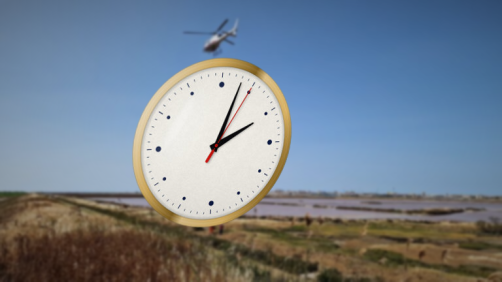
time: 2:03:05
